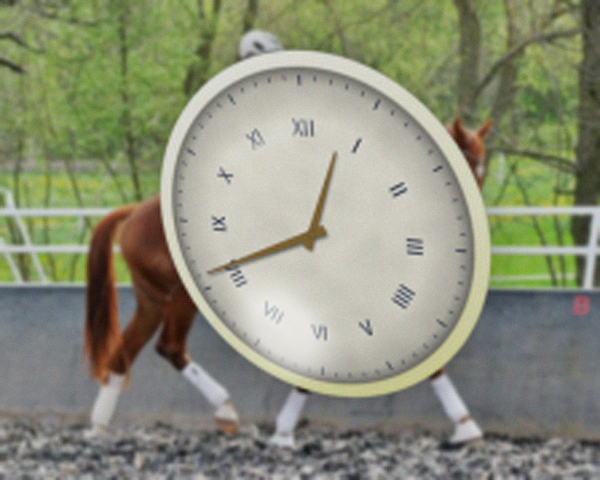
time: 12:41
